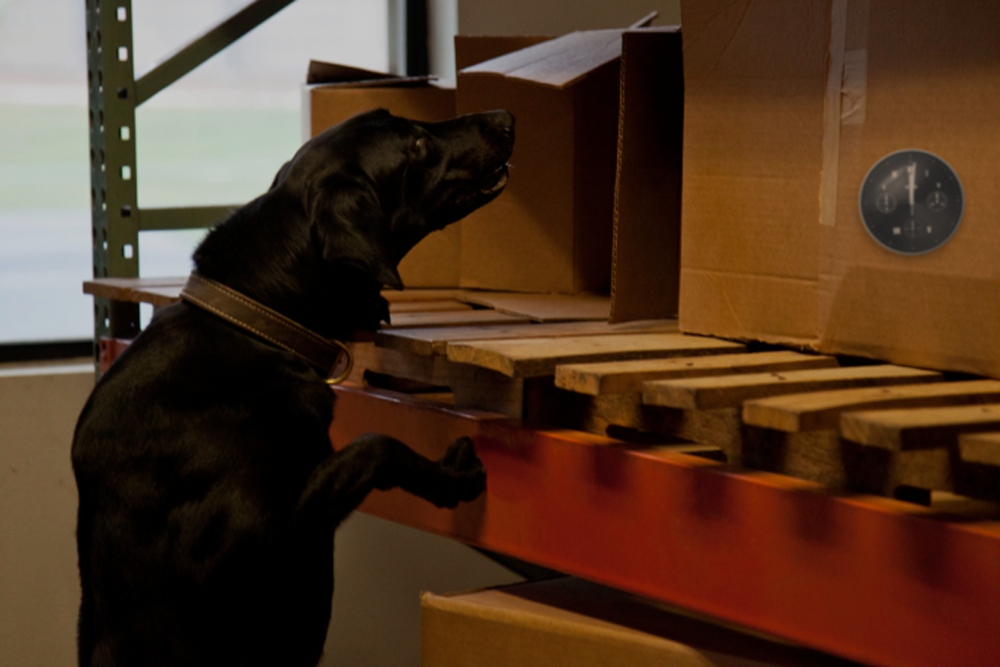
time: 12:01
